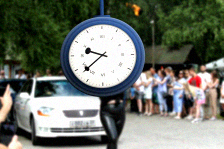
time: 9:38
